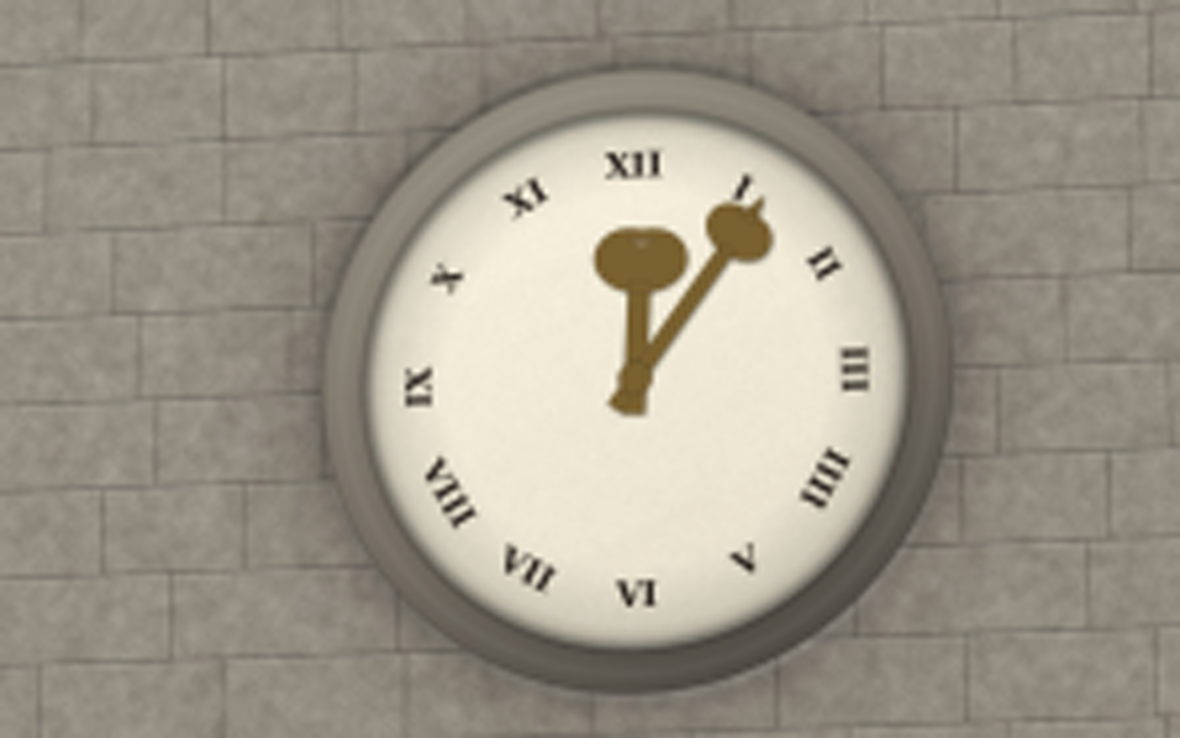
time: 12:06
